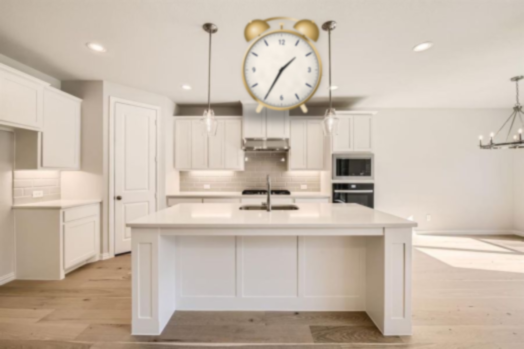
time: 1:35
